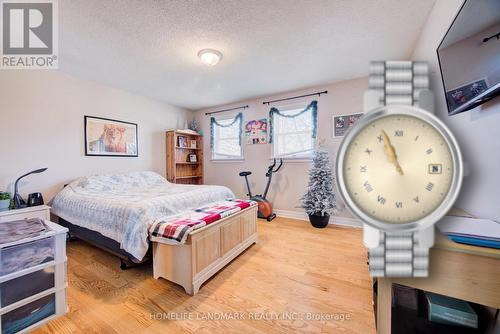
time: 10:56
